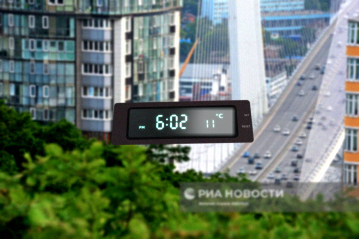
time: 6:02
